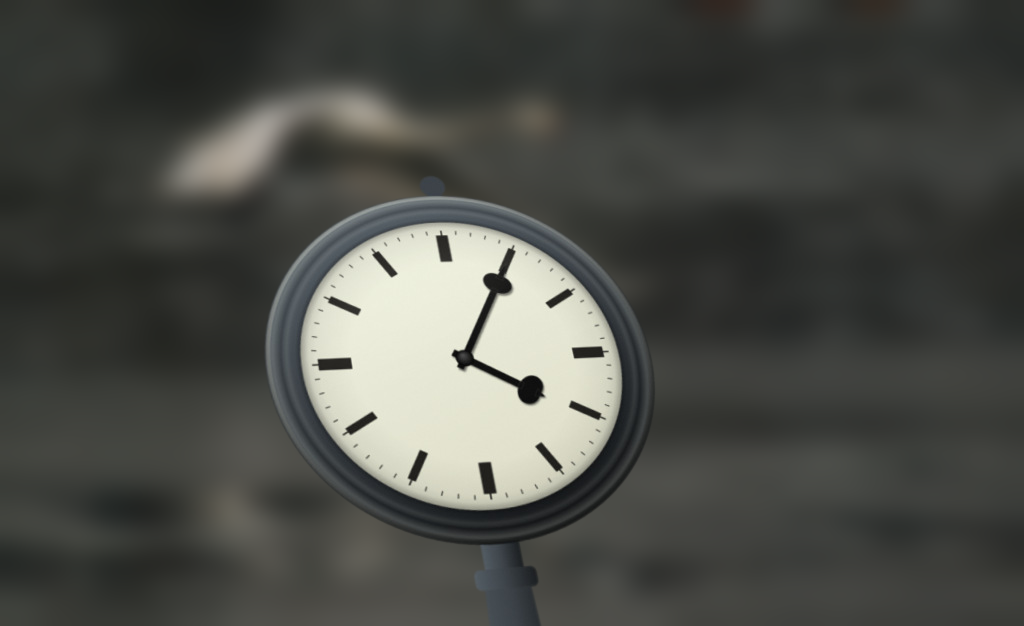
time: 4:05
